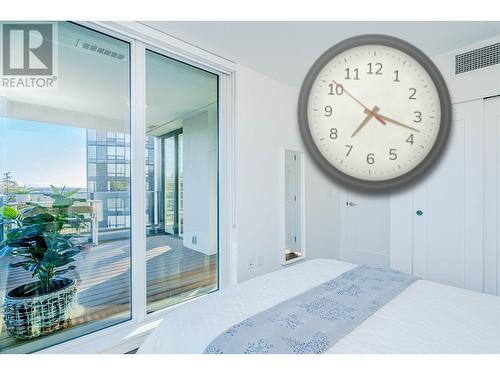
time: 7:17:51
